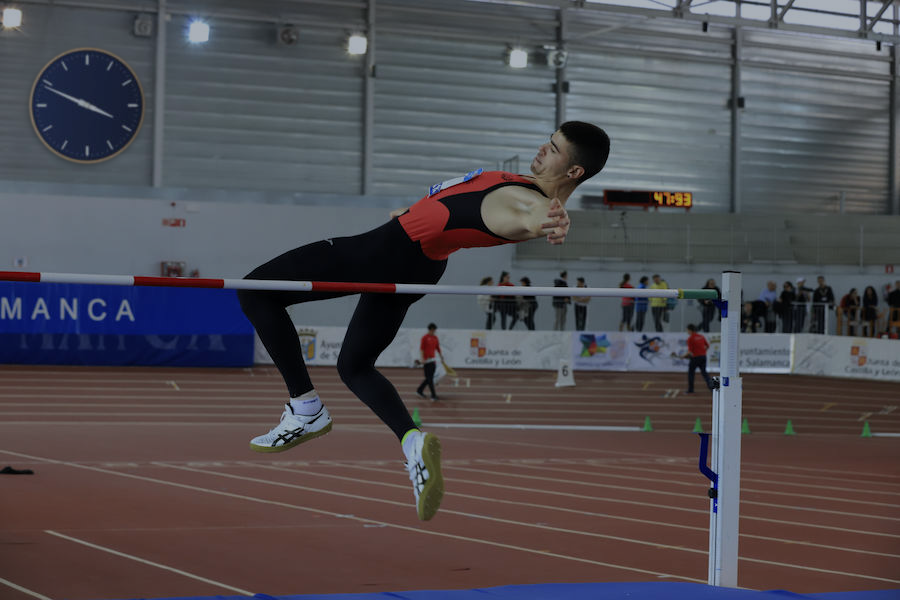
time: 3:49
